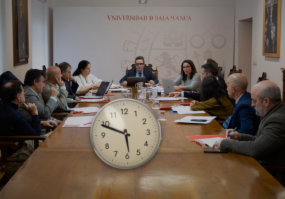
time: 5:49
